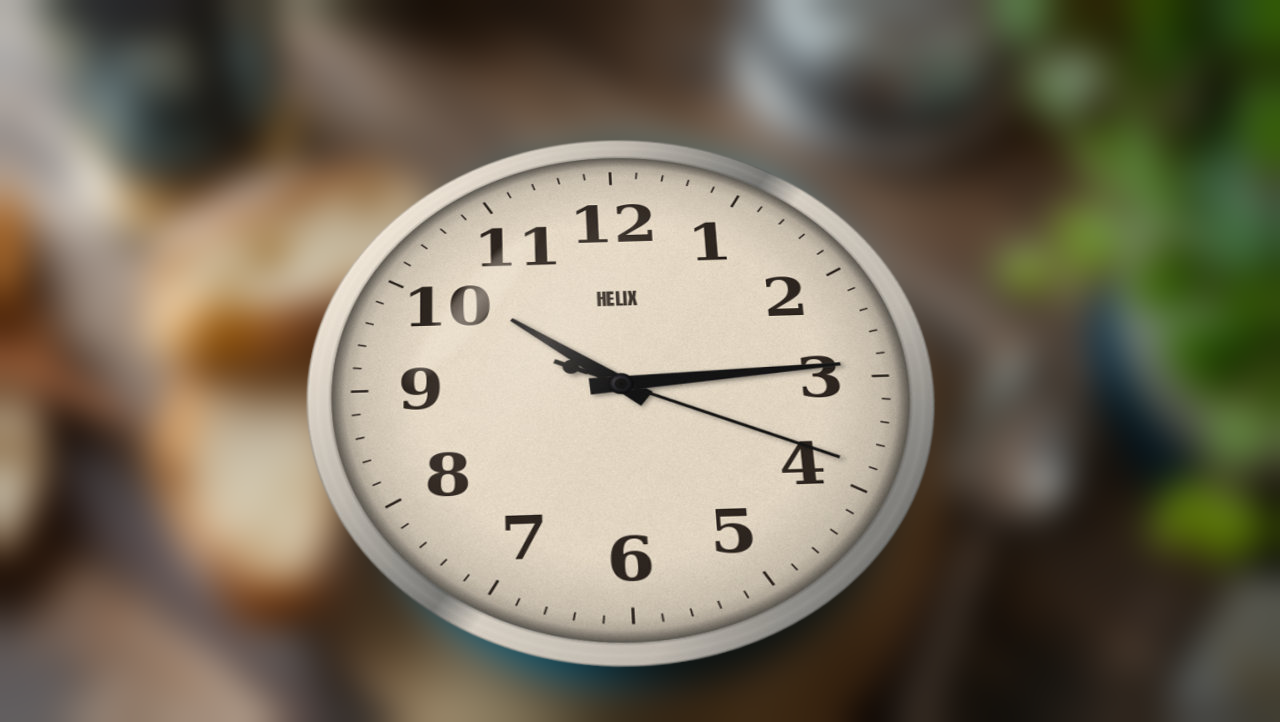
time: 10:14:19
